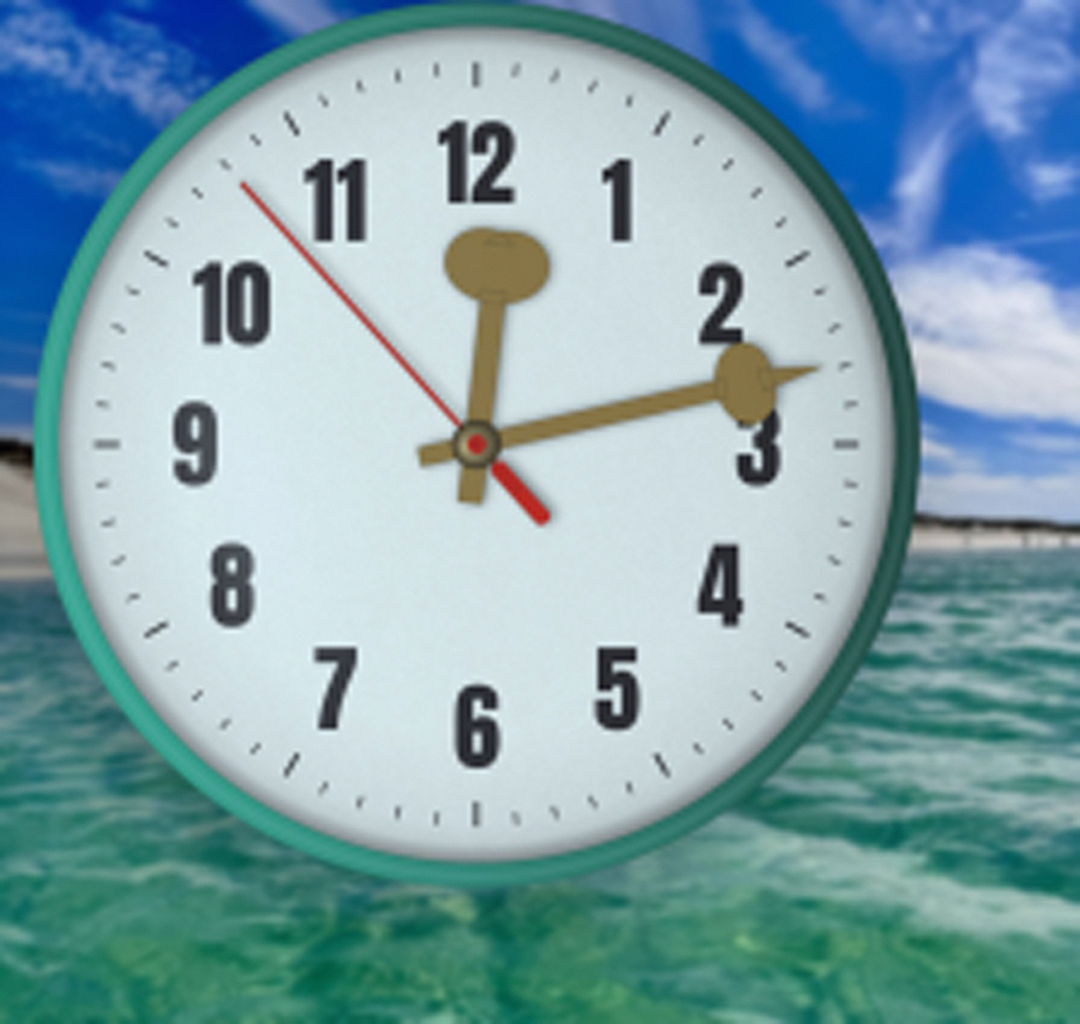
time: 12:12:53
